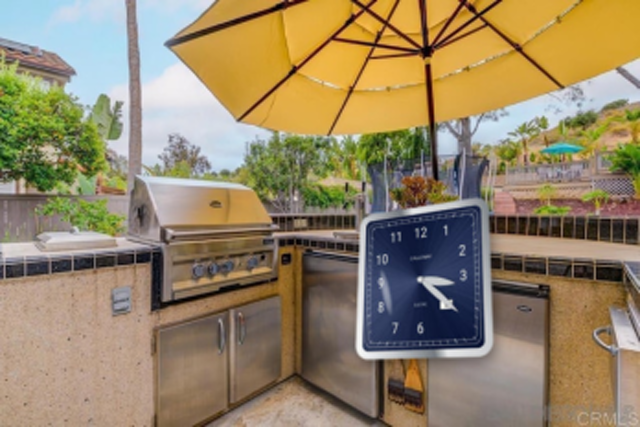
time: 3:22
